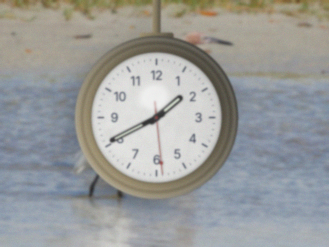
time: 1:40:29
